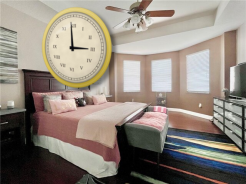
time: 2:59
